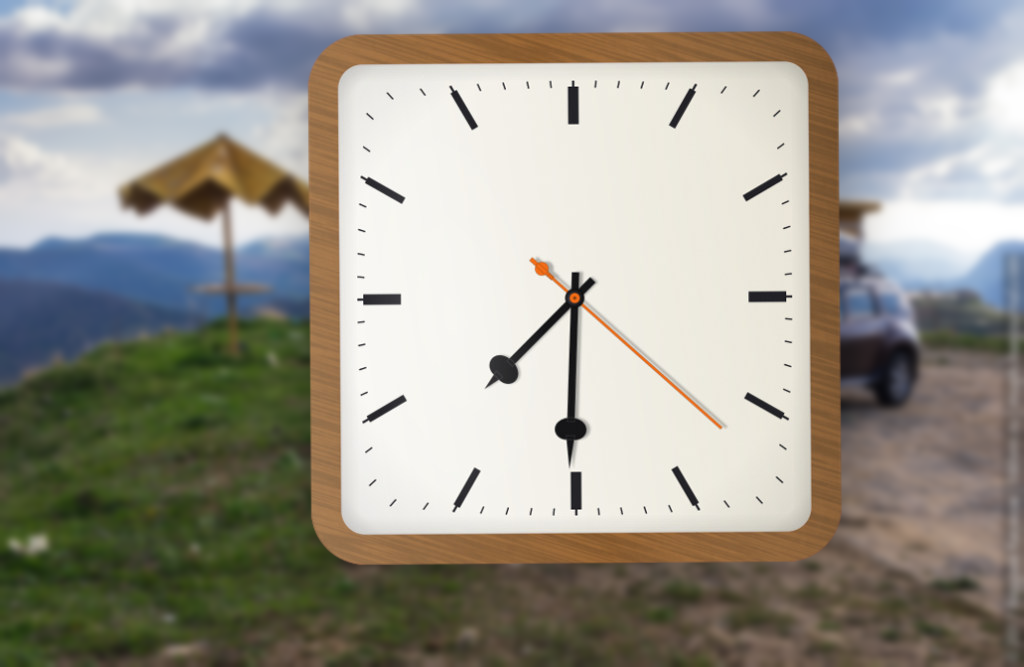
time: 7:30:22
